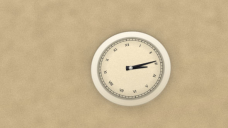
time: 3:14
